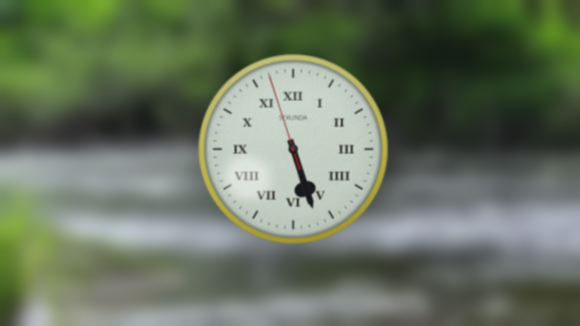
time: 5:26:57
